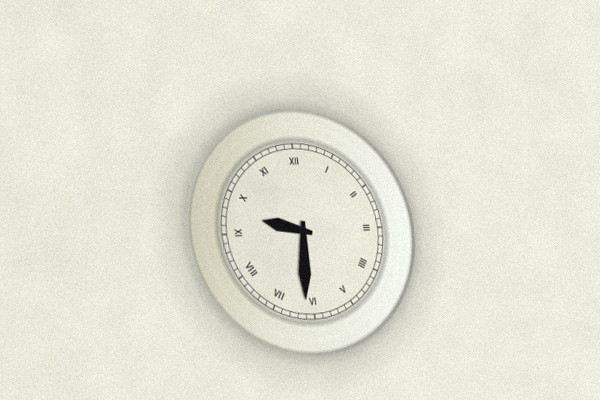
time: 9:31
